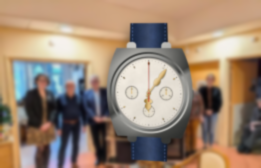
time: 6:06
